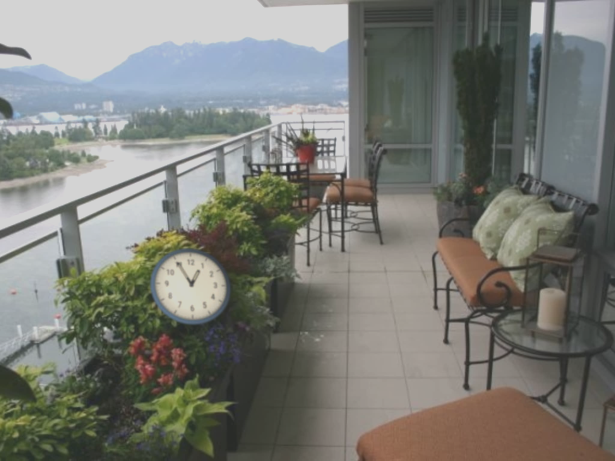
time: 12:55
